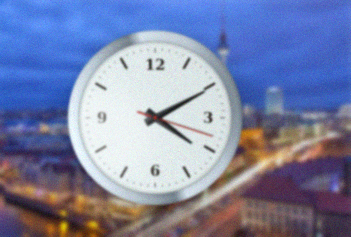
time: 4:10:18
